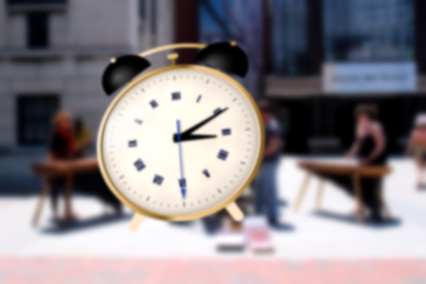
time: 3:10:30
